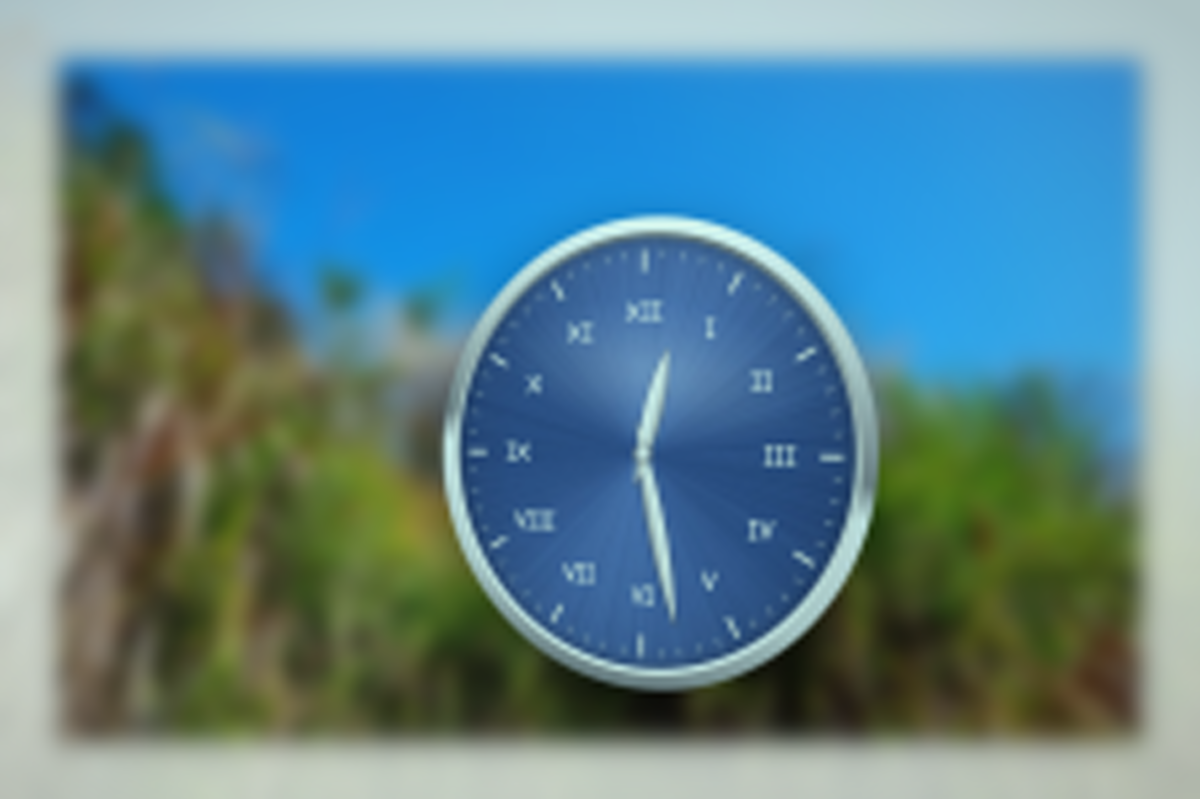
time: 12:28
